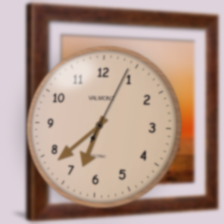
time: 6:38:04
